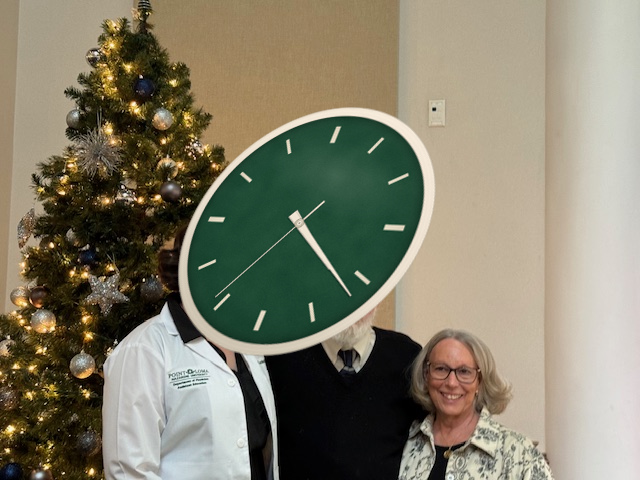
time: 4:21:36
